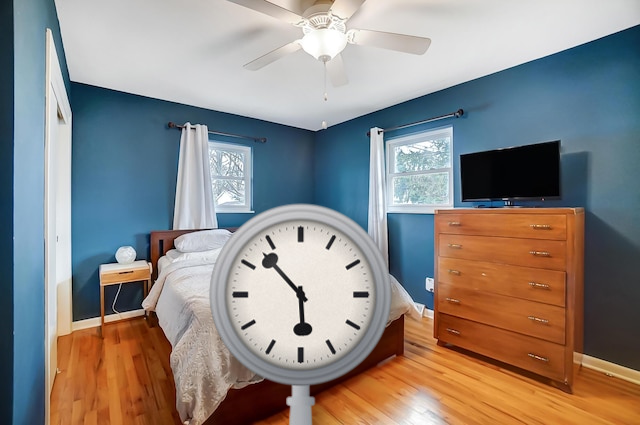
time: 5:53
